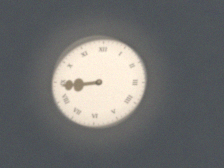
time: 8:44
